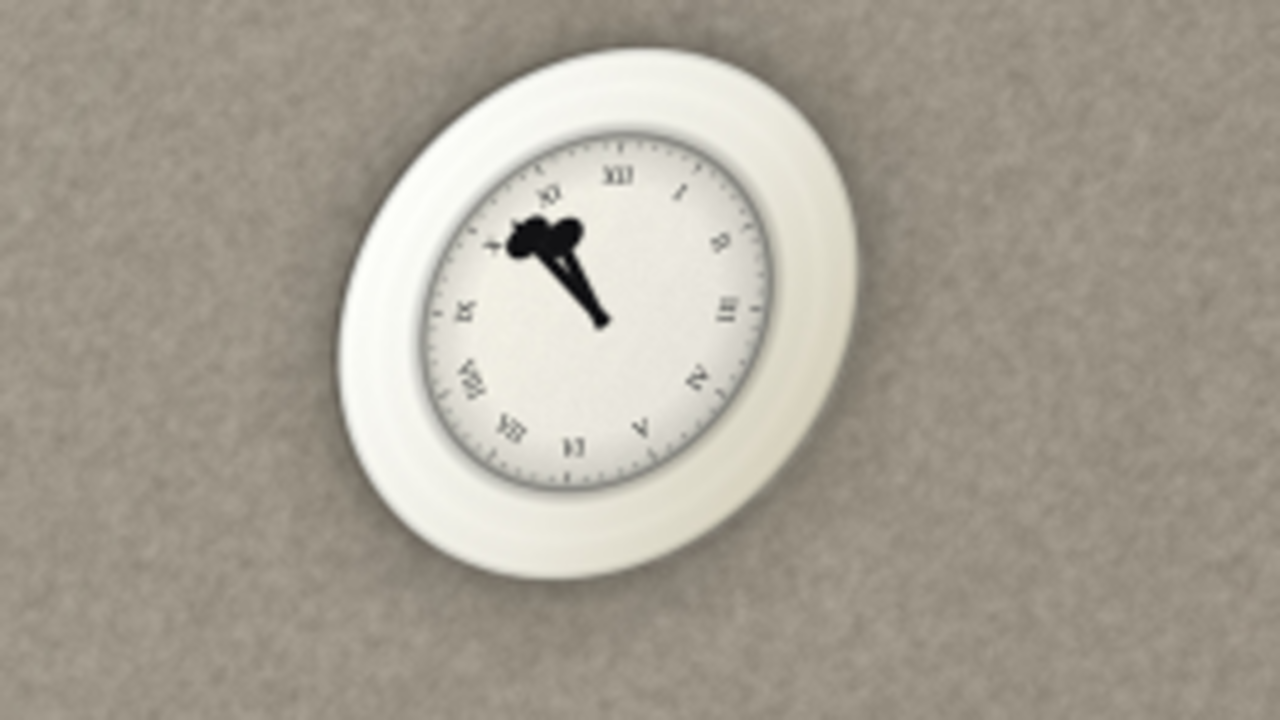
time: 10:52
